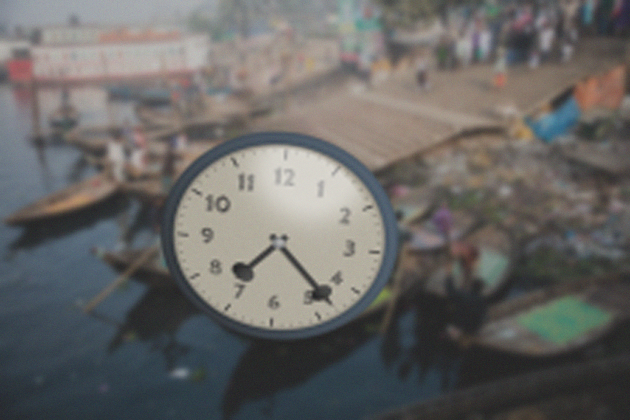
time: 7:23
